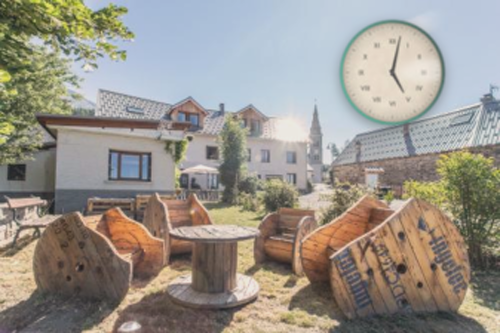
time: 5:02
